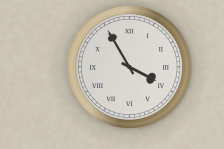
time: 3:55
